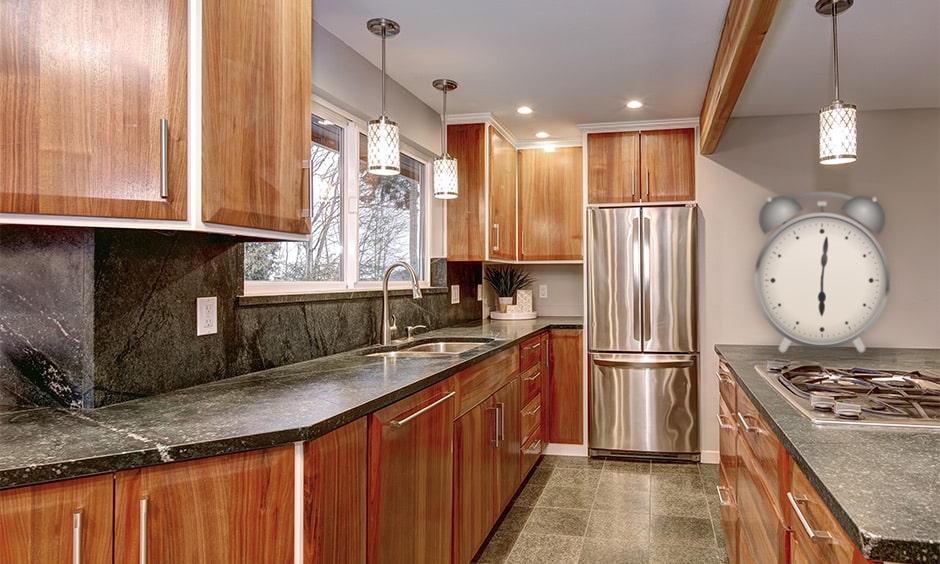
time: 6:01
